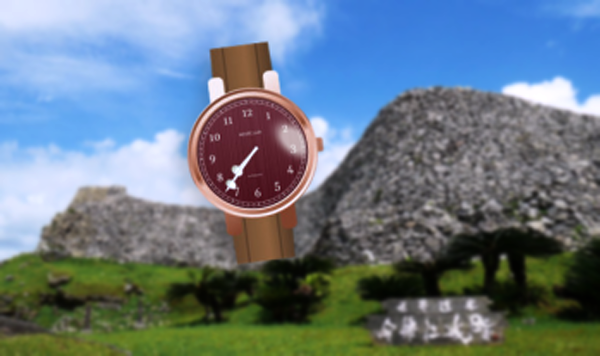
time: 7:37
